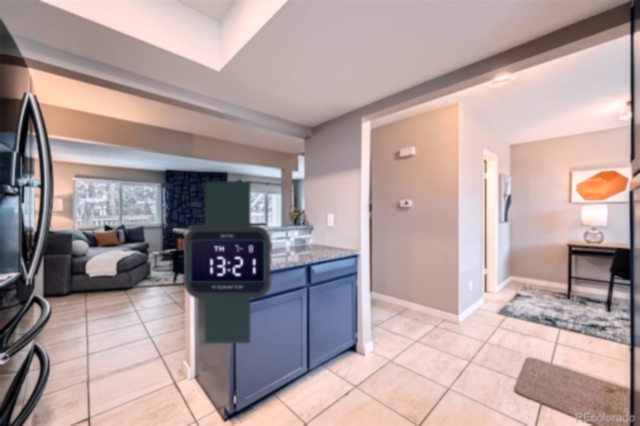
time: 13:21
